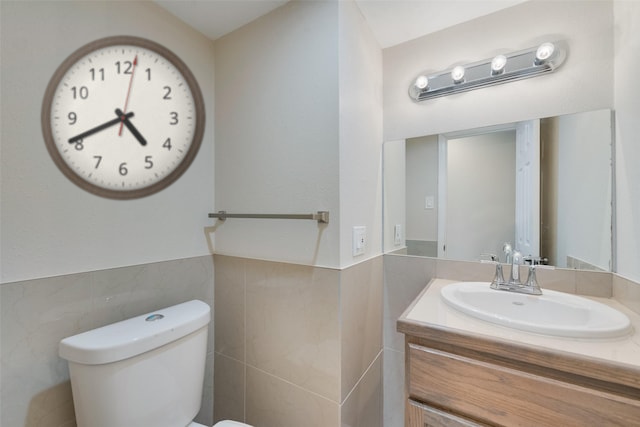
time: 4:41:02
